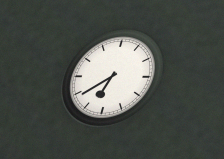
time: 6:39
